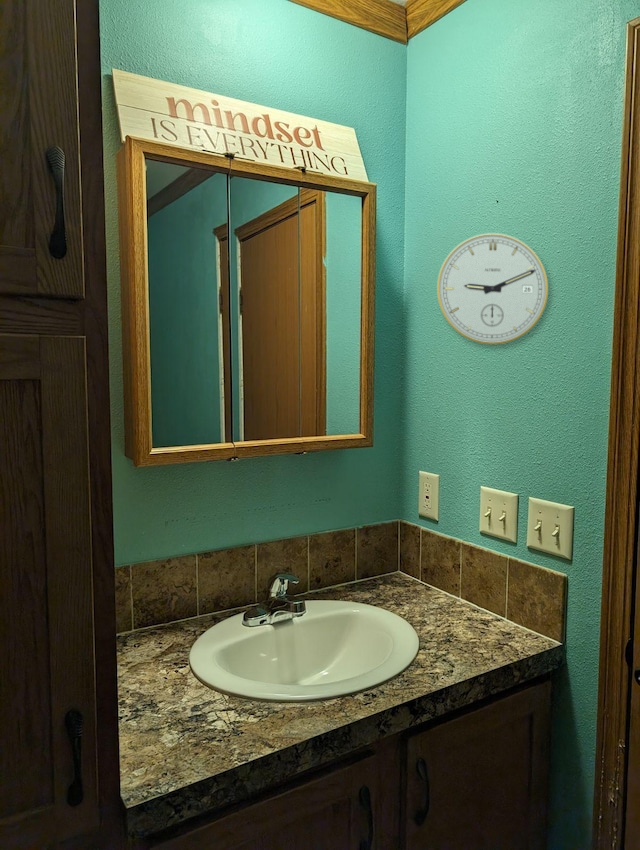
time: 9:11
